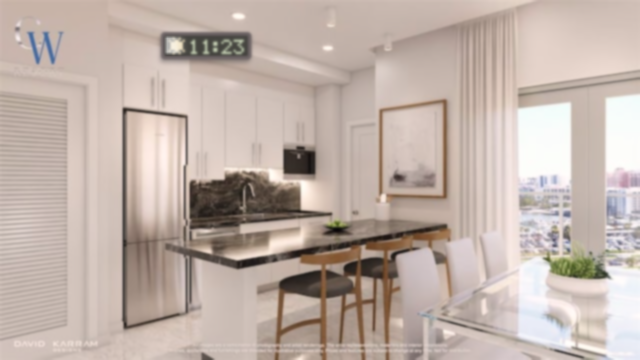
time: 11:23
